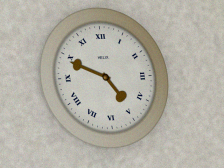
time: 4:49
